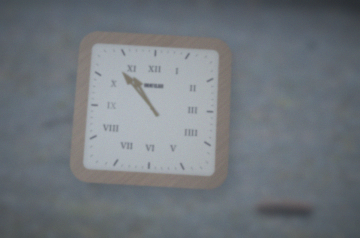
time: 10:53
